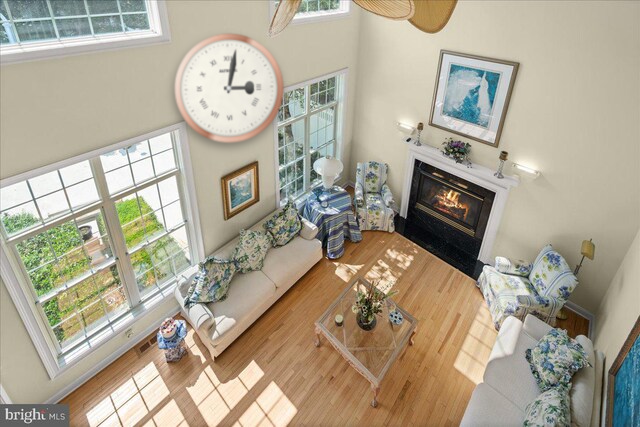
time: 3:02
